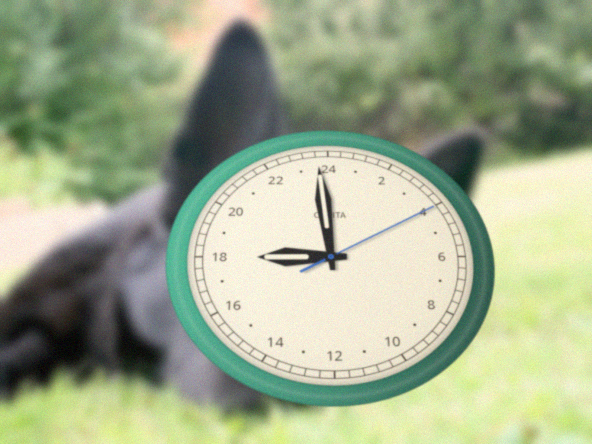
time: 17:59:10
